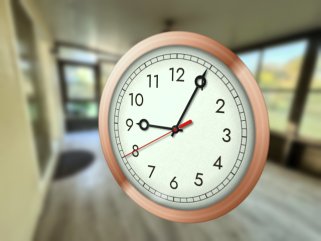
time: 9:04:40
